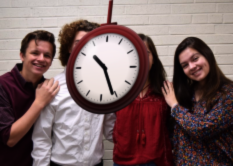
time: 10:26
